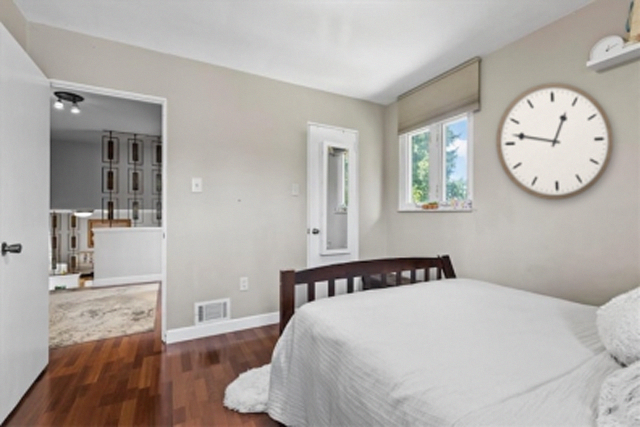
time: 12:47
